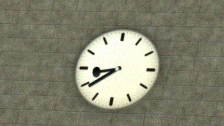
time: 8:39
